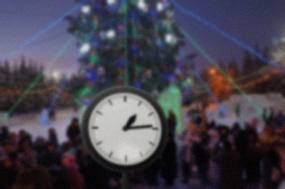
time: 1:14
